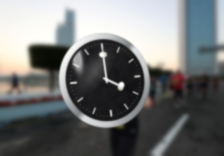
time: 4:00
